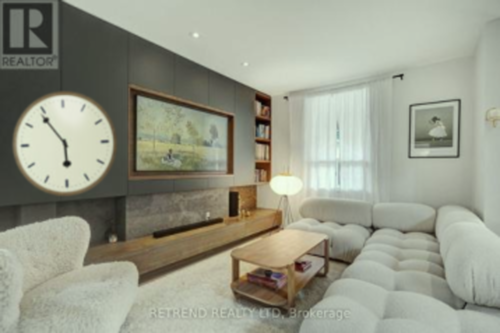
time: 5:54
